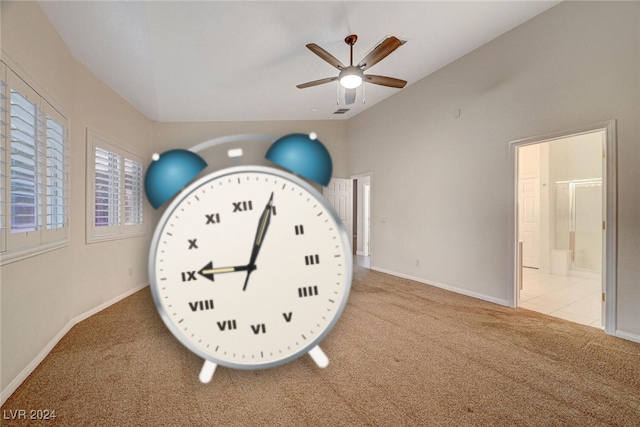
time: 9:04:04
